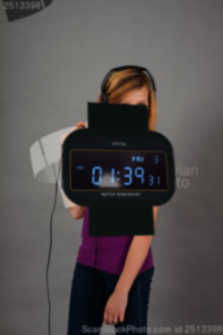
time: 1:39
